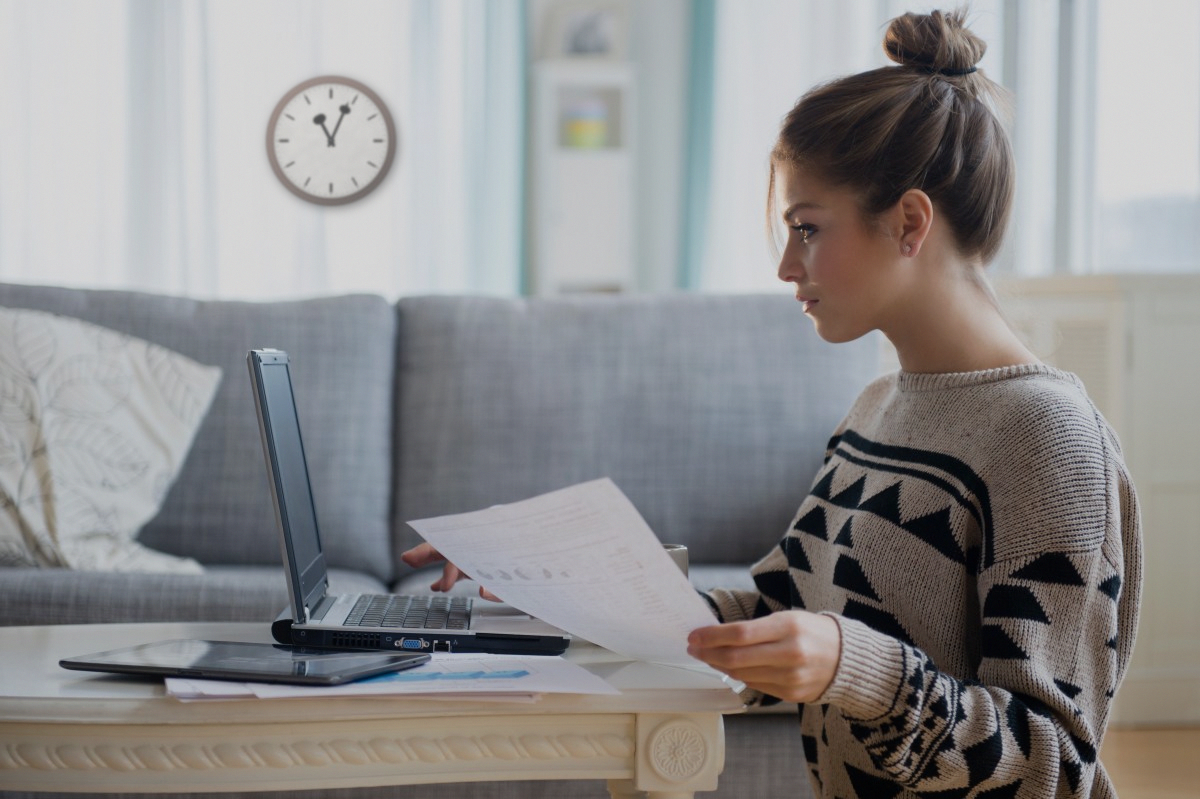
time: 11:04
